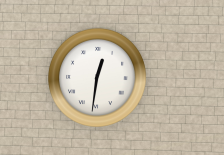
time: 12:31
